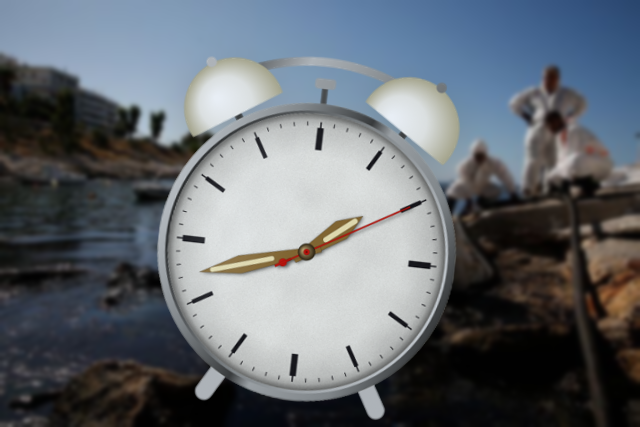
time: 1:42:10
